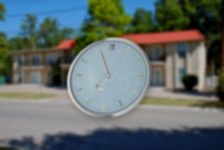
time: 6:56
